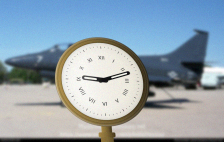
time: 9:12
